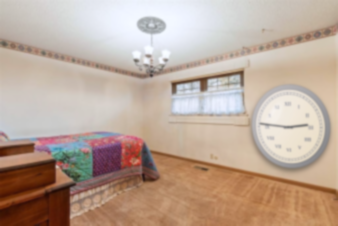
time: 2:46
